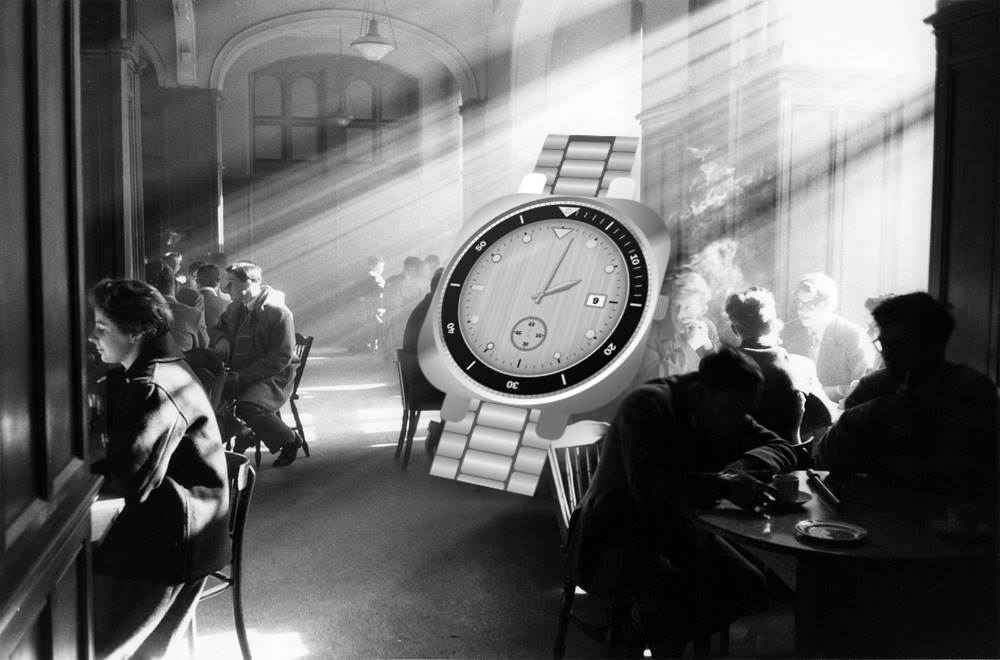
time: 2:02
